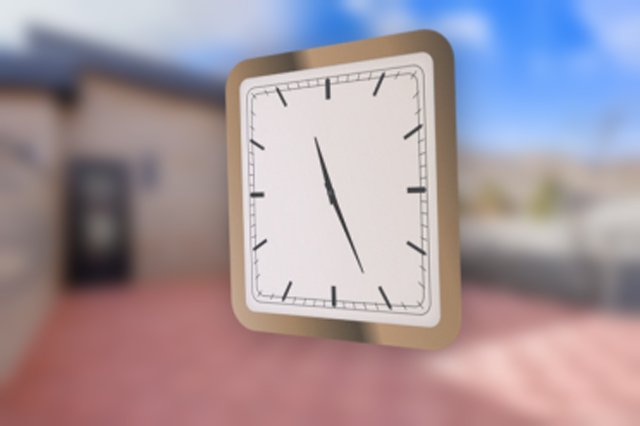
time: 11:26
